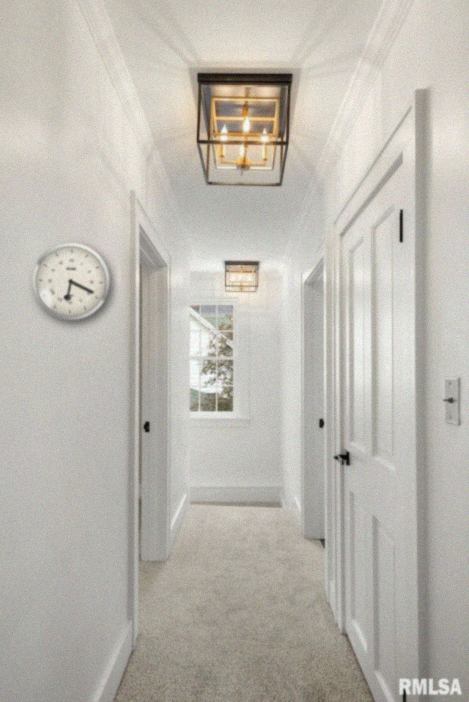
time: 6:19
